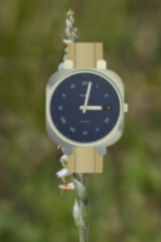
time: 3:02
